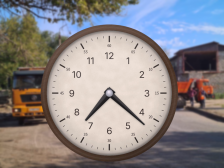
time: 7:22
